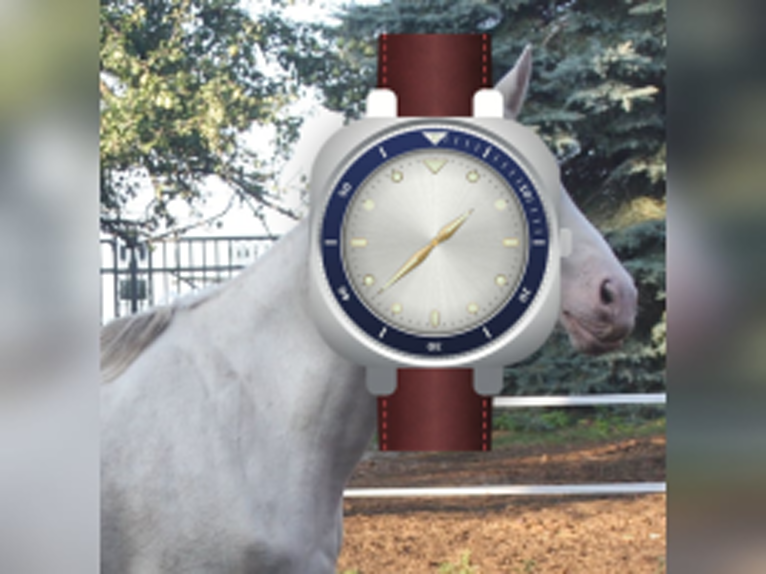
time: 1:38
